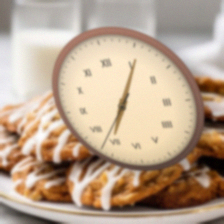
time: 7:05:37
